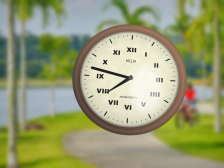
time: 7:47
